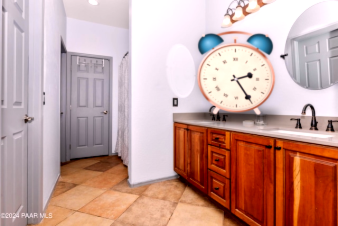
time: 2:25
